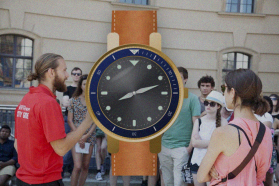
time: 8:12
